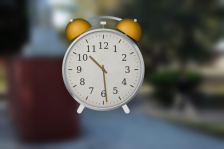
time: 10:29
